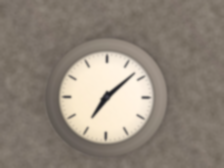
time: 7:08
